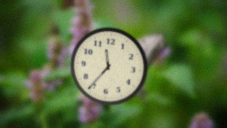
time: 11:36
